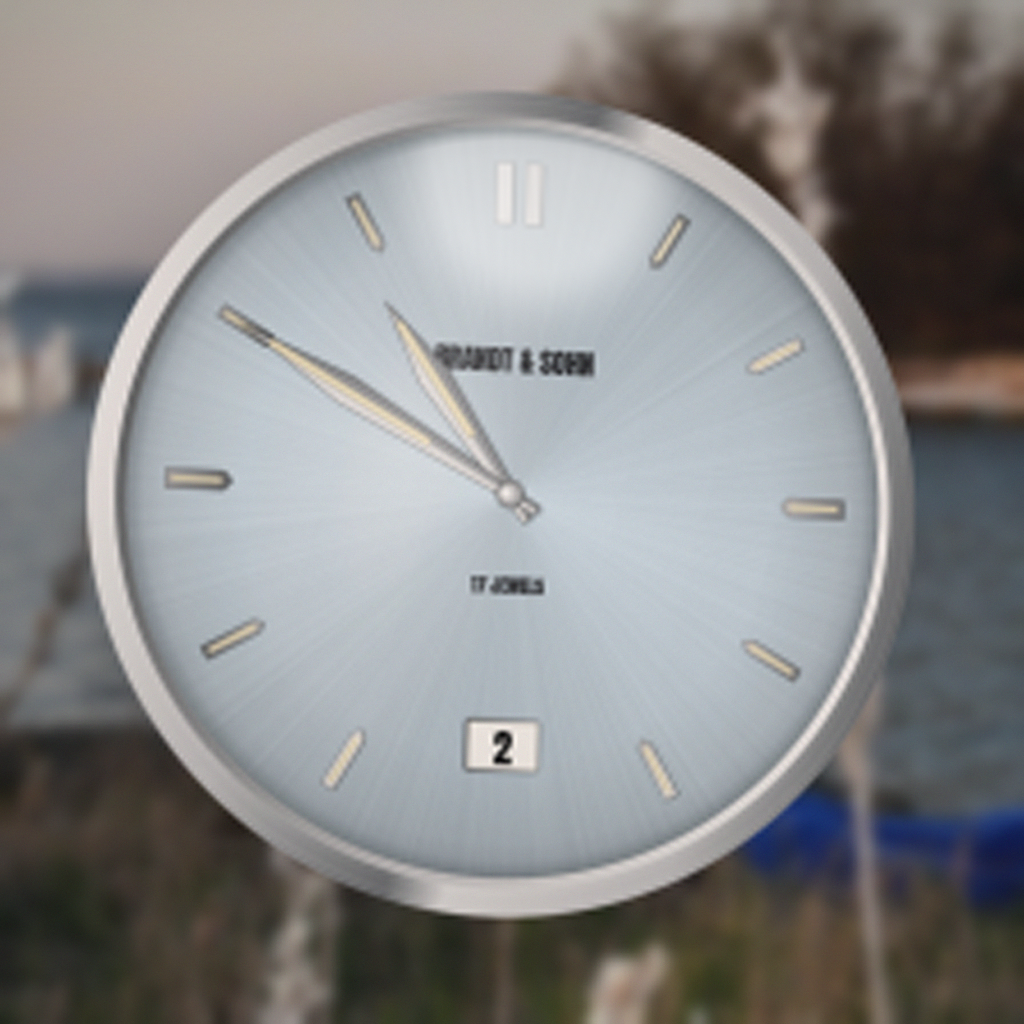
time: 10:50
